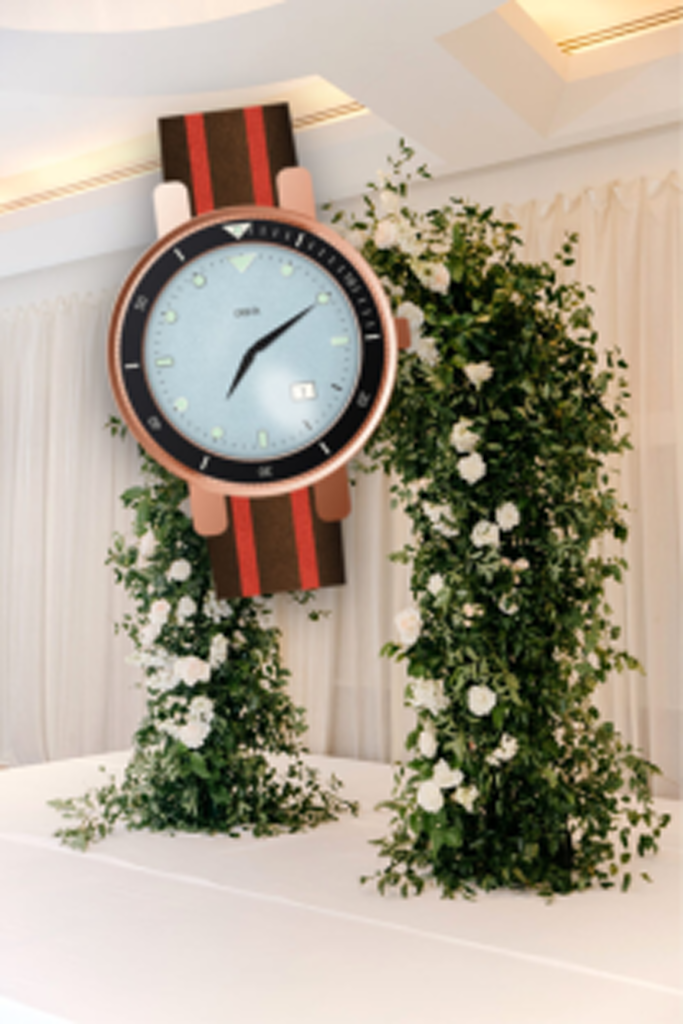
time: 7:10
